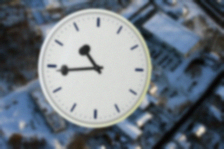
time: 10:44
